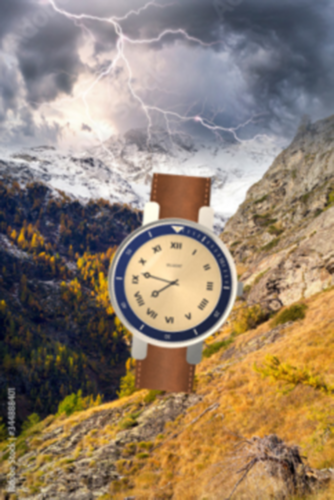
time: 7:47
